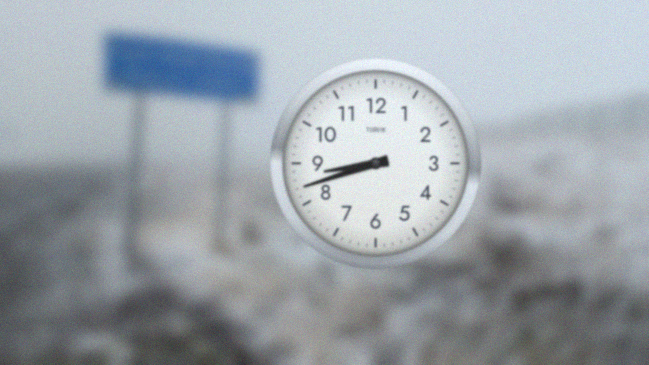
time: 8:42
